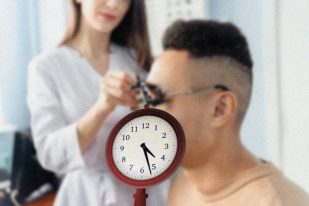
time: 4:27
